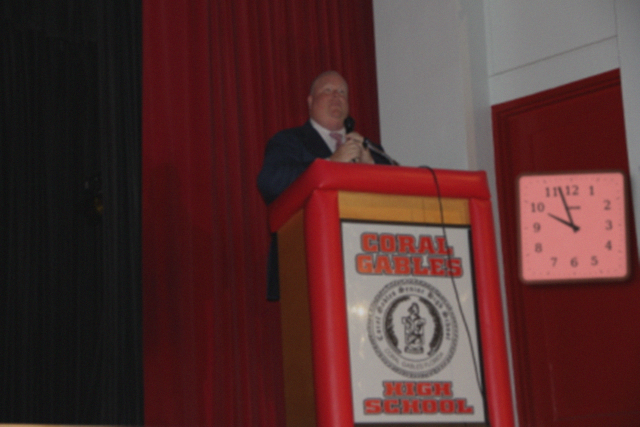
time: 9:57
